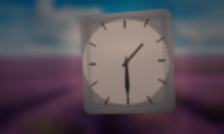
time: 1:30
